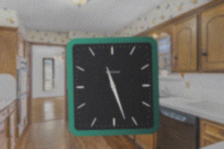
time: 11:27
